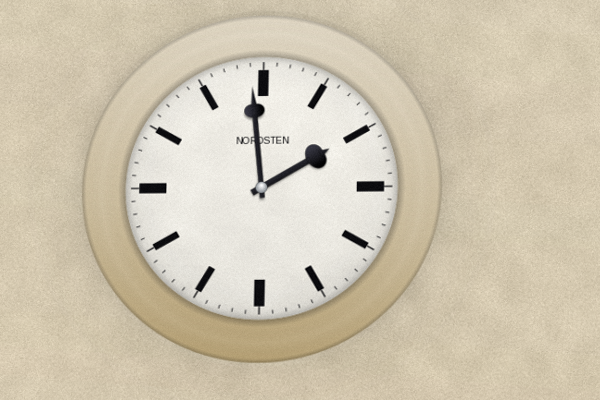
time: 1:59
